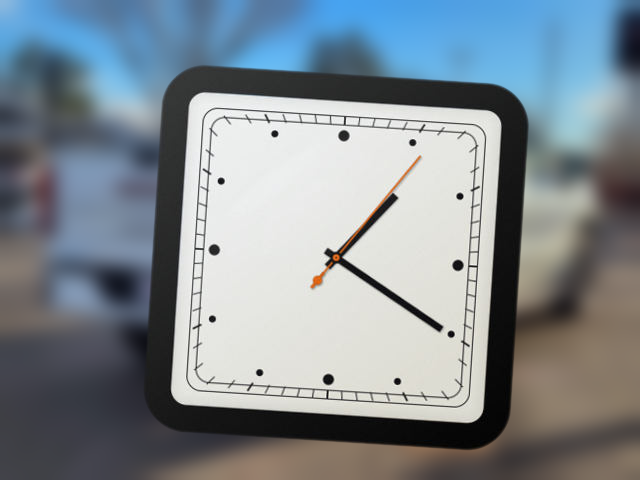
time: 1:20:06
